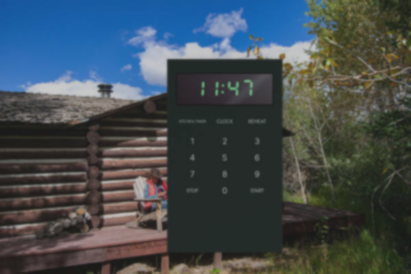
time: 11:47
